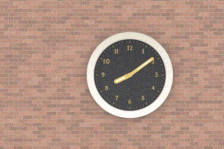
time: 8:09
